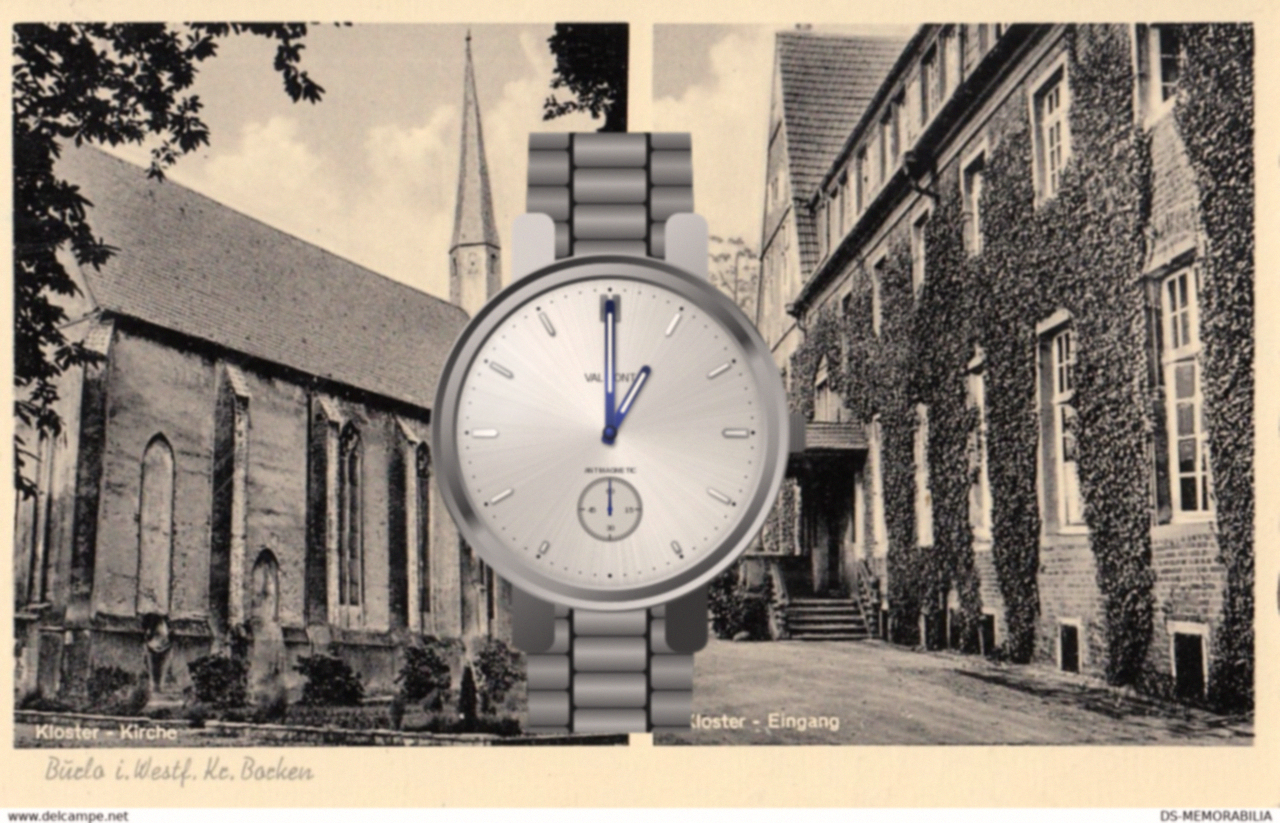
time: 1:00
